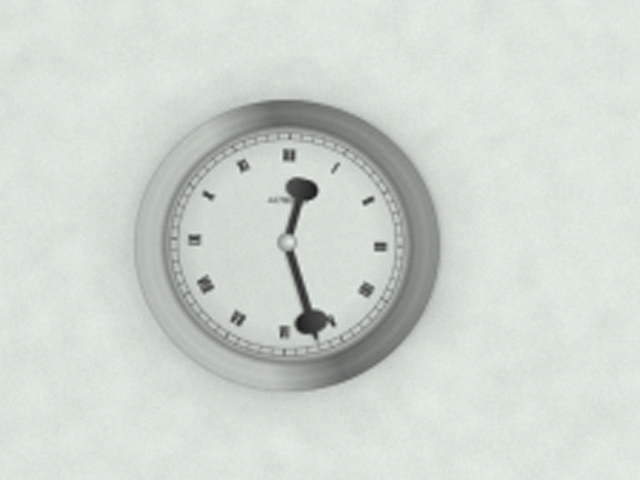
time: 12:27
